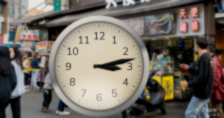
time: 3:13
